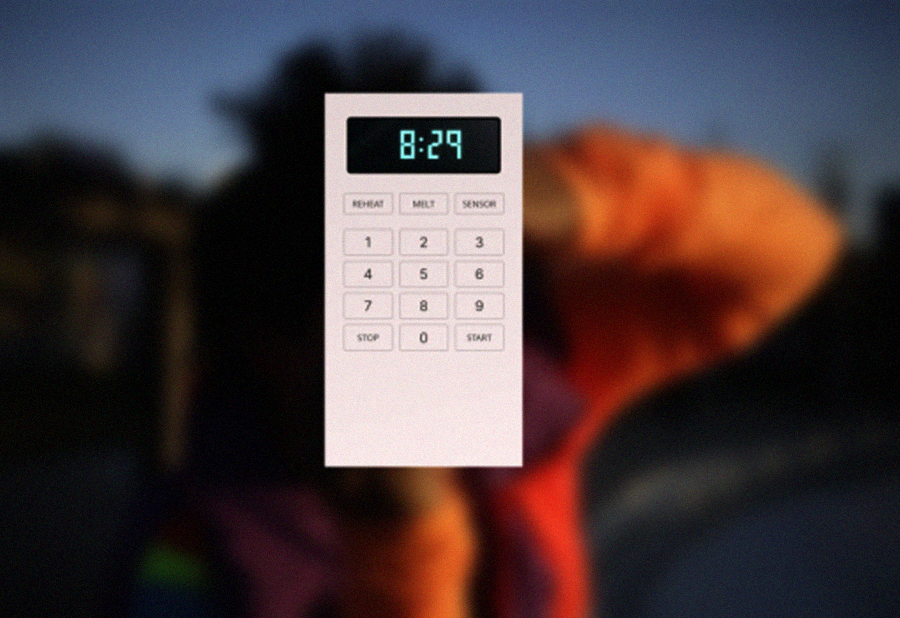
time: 8:29
